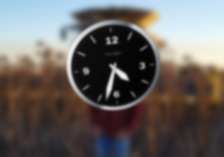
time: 4:33
